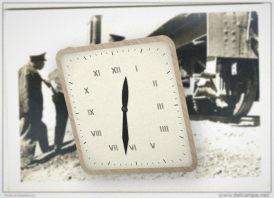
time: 12:32
